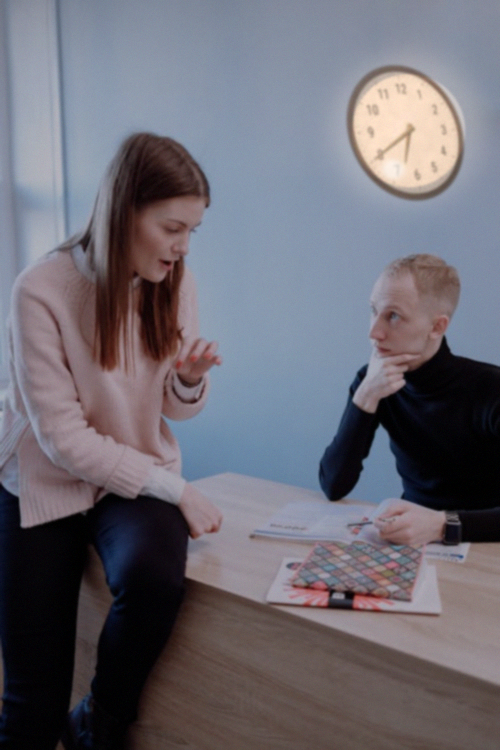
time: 6:40
